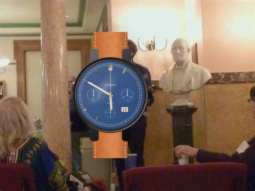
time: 5:50
